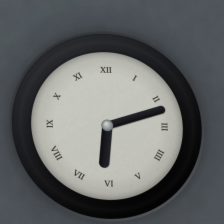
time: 6:12
